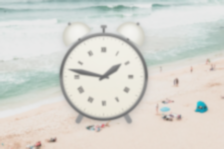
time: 1:47
